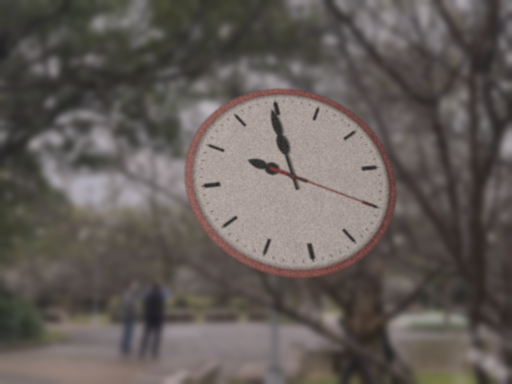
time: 9:59:20
